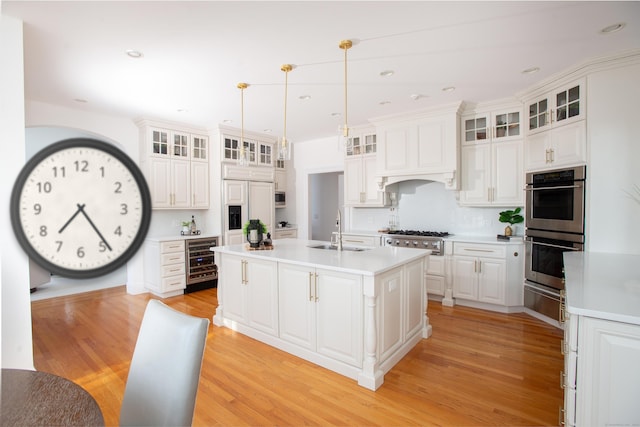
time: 7:24
